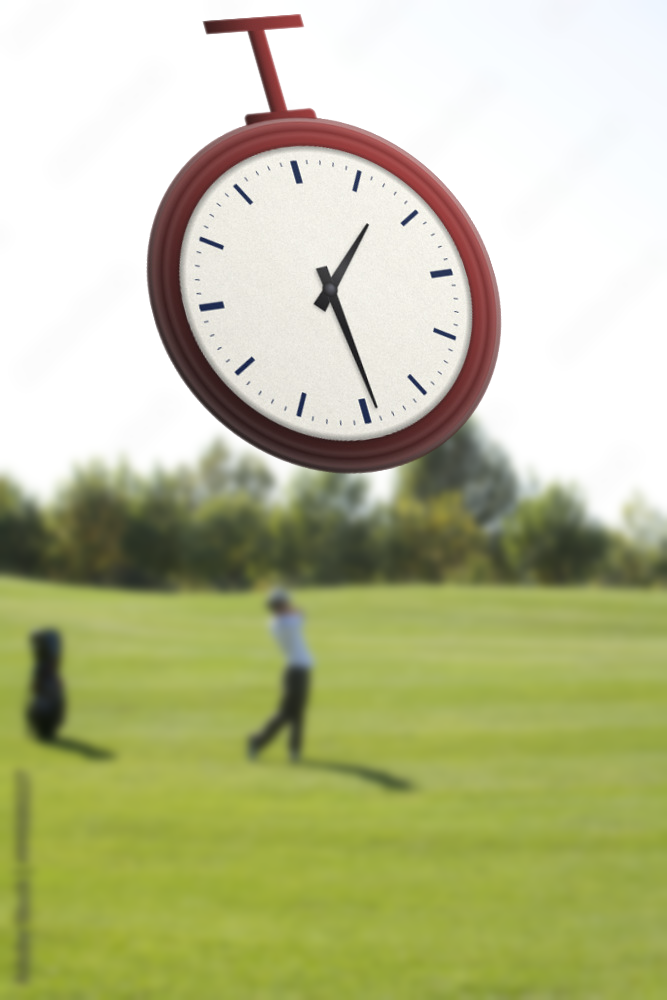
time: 1:29
